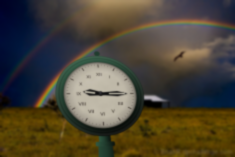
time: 9:15
